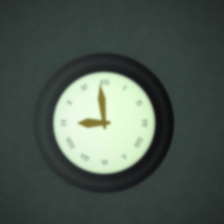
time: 8:59
